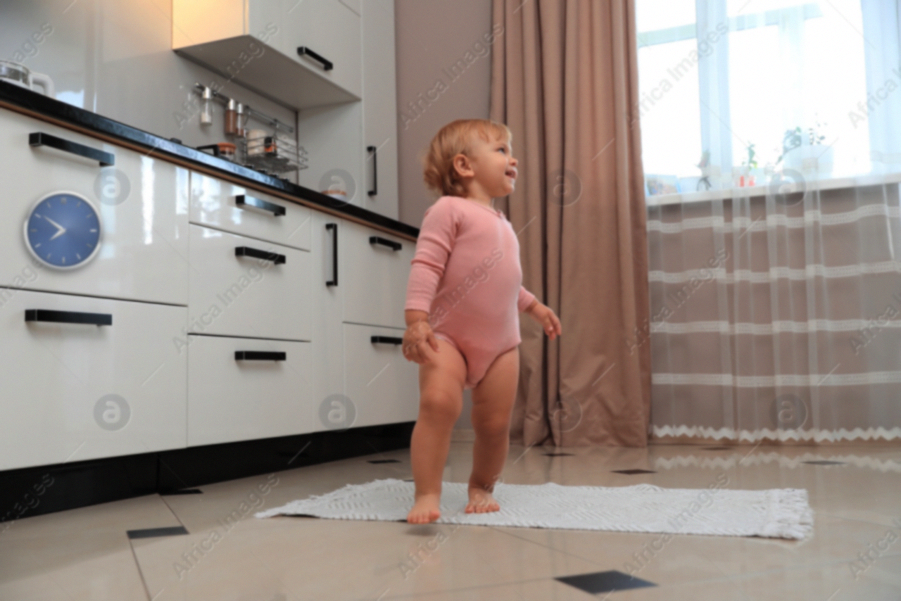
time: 7:51
